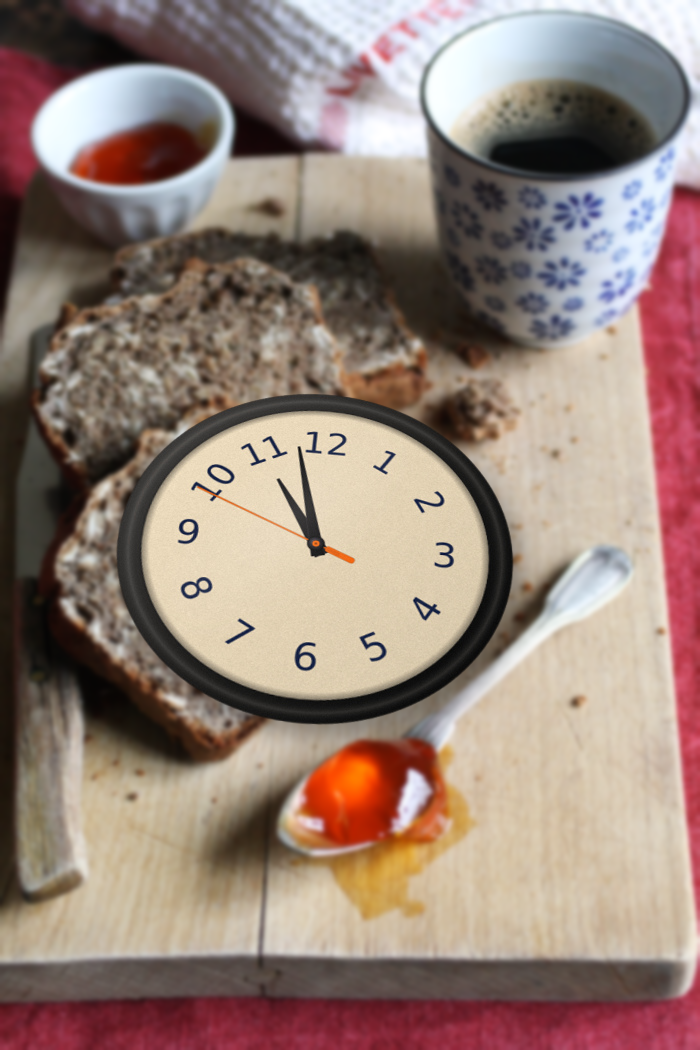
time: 10:57:49
